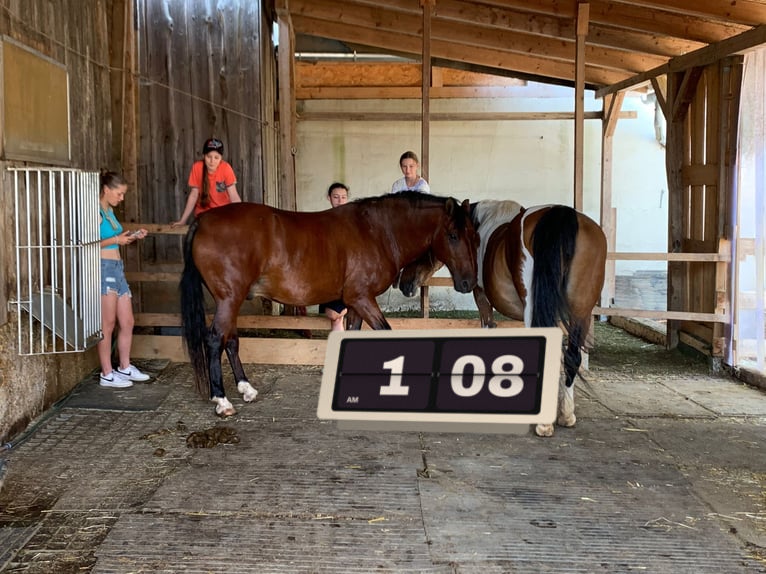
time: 1:08
